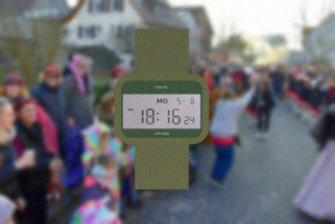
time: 18:16
